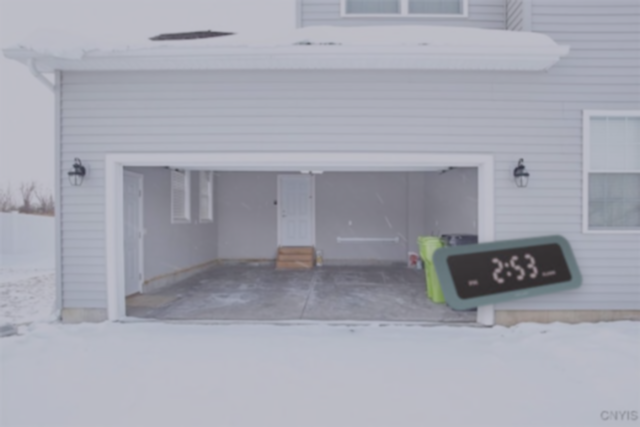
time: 2:53
